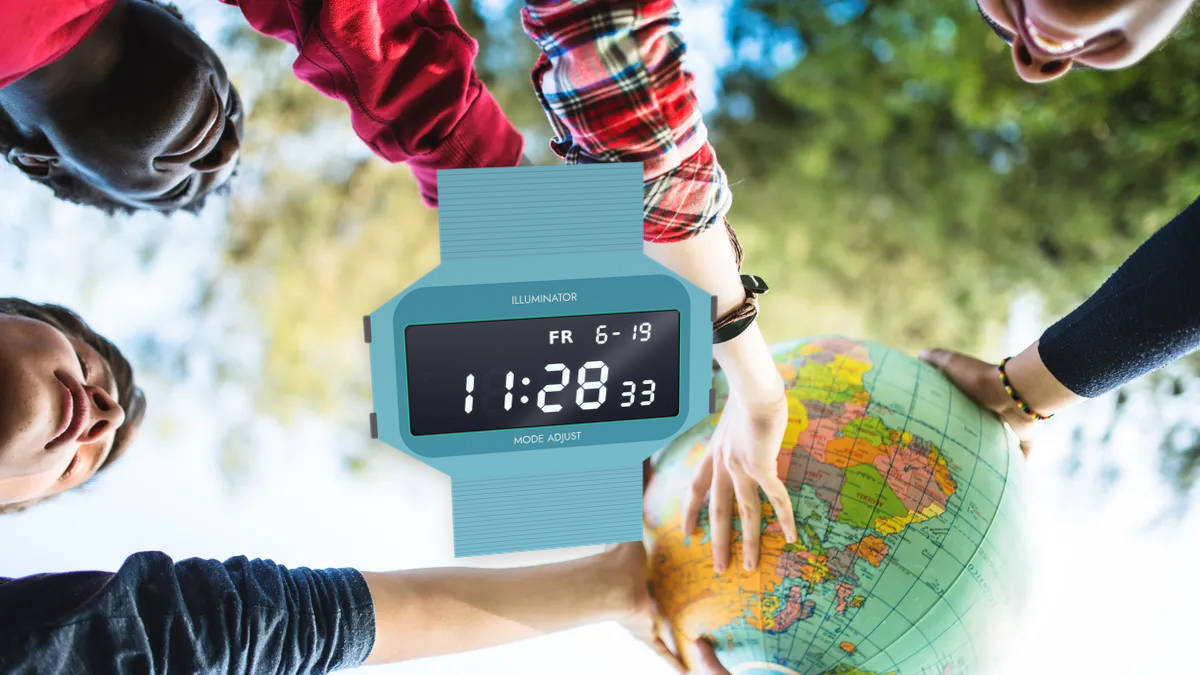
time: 11:28:33
